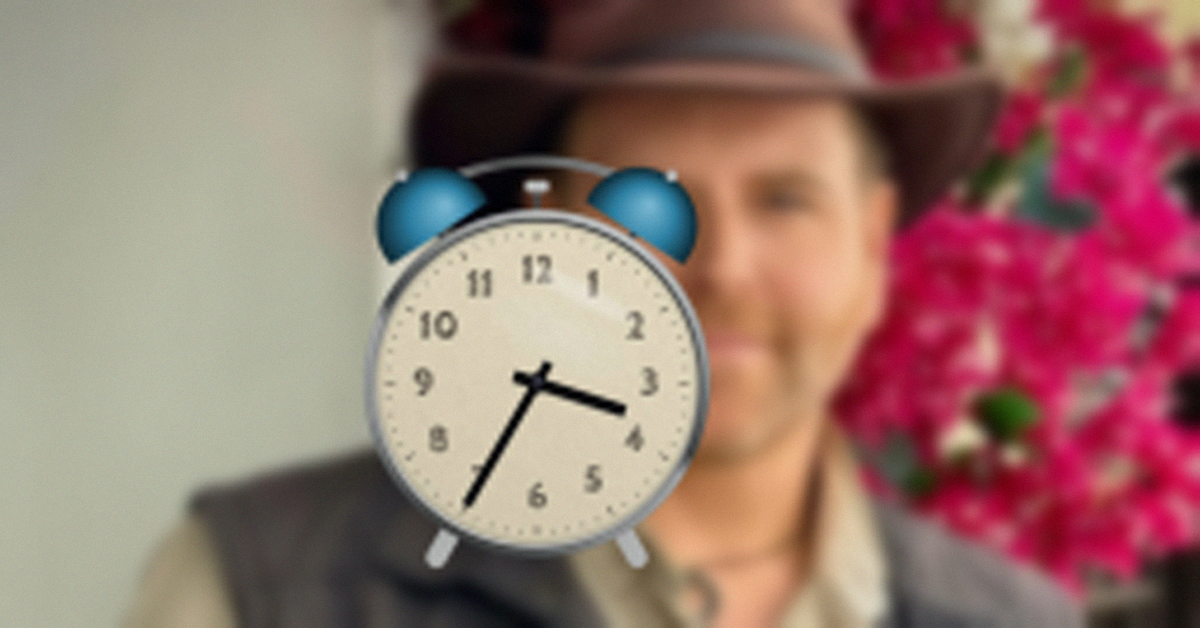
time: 3:35
